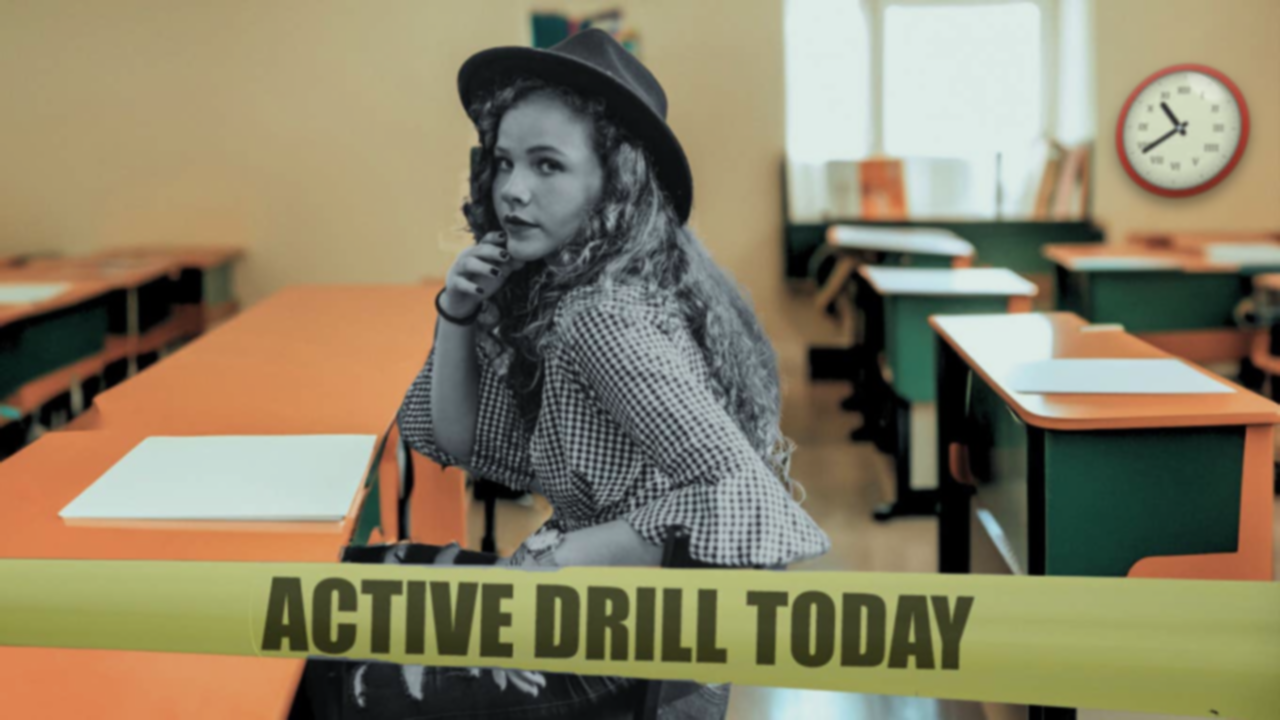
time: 10:39
